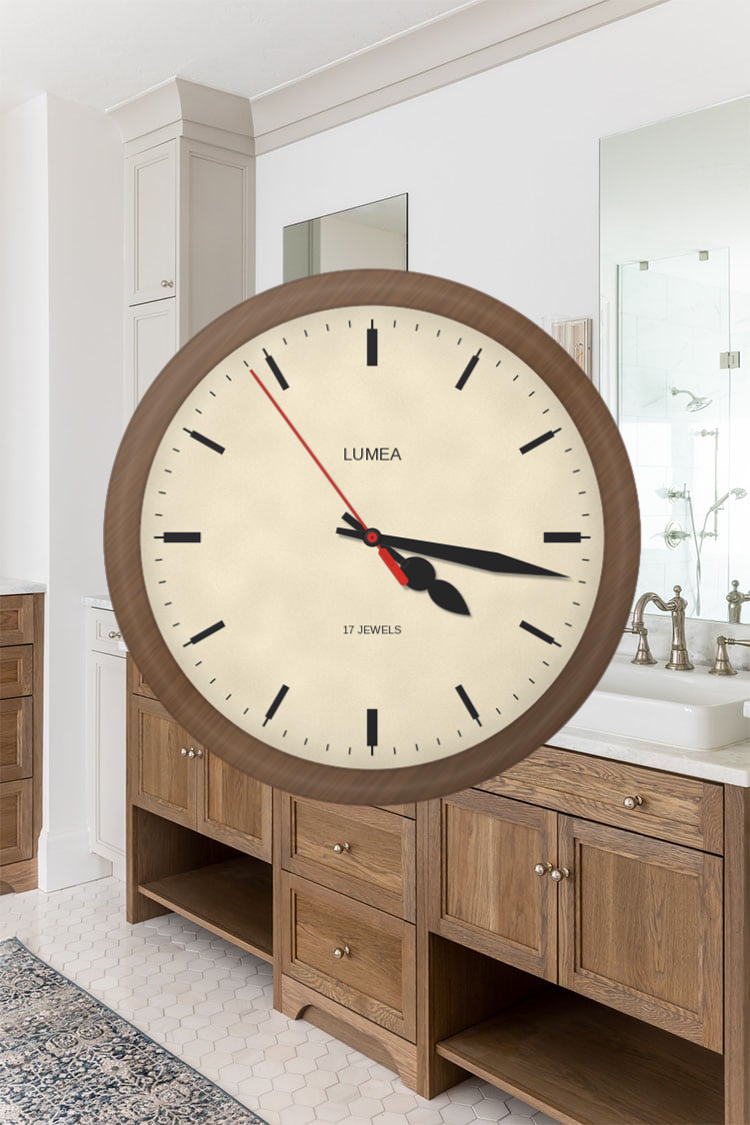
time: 4:16:54
